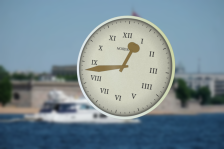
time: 12:43
